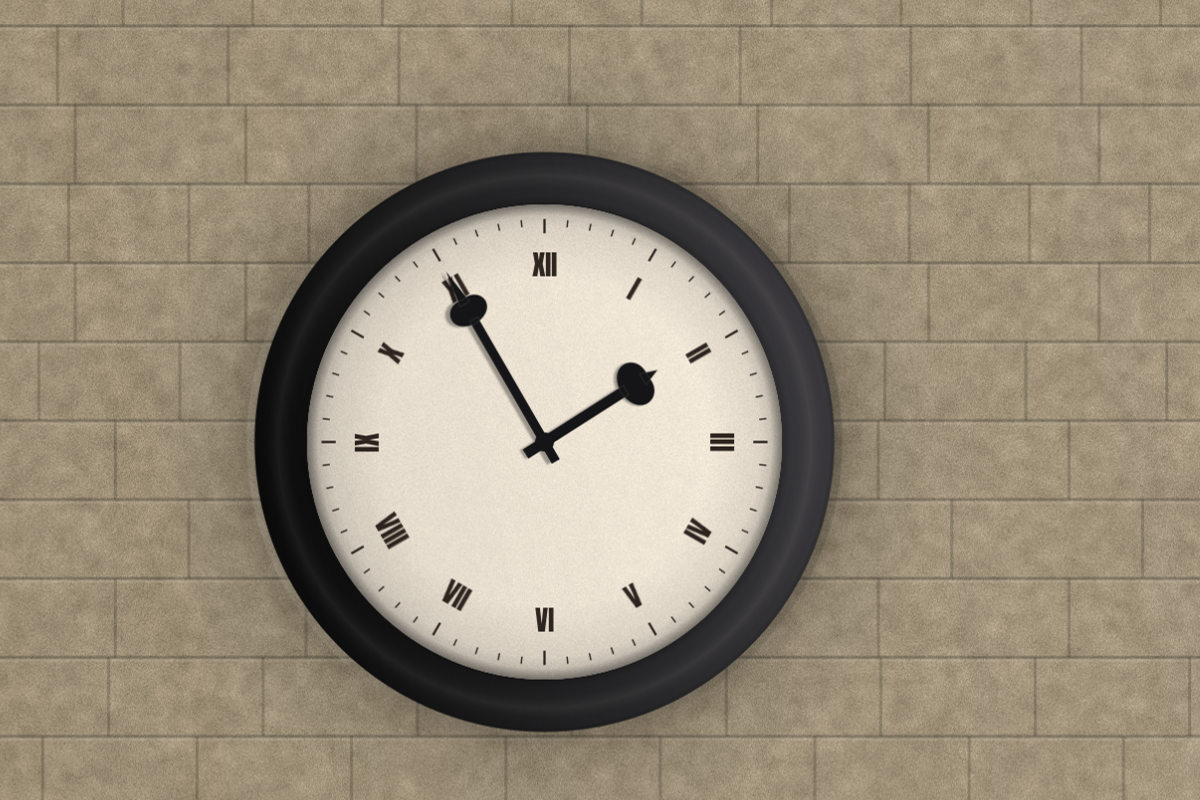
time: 1:55
